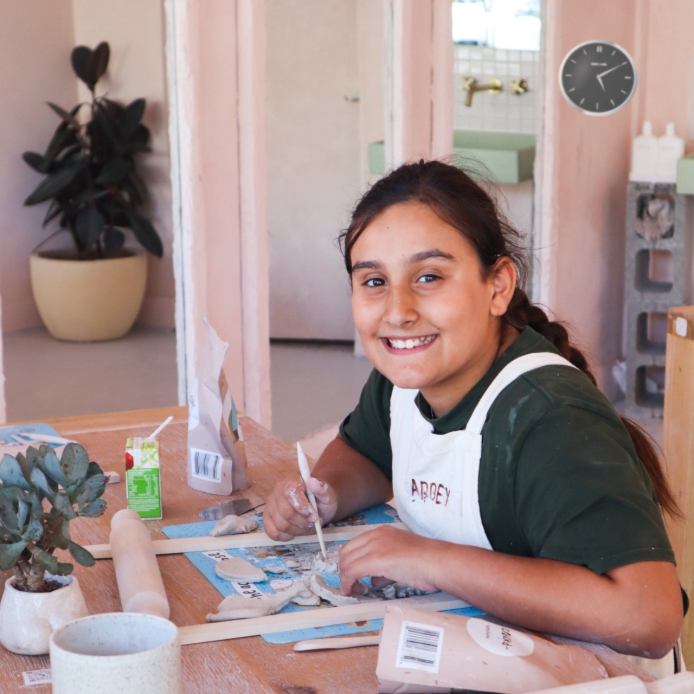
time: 5:10
